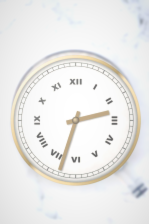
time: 2:33
